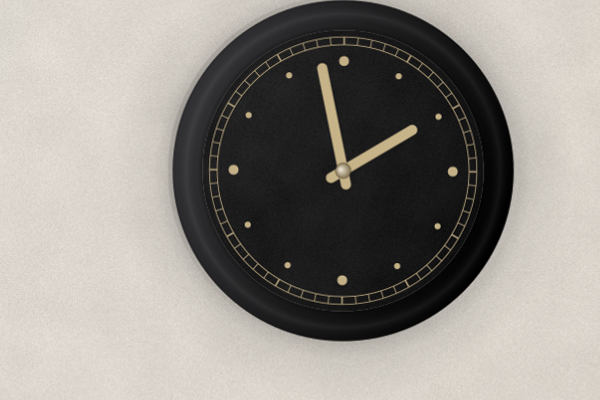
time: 1:58
